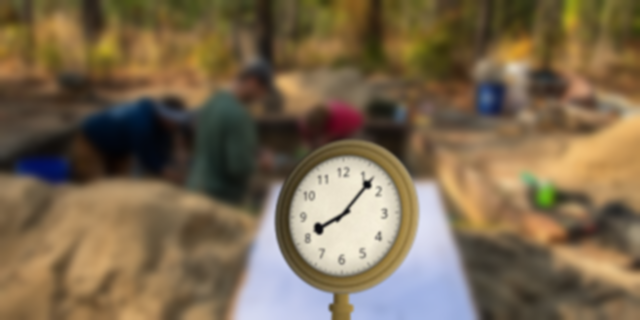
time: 8:07
